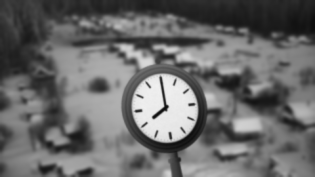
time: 8:00
